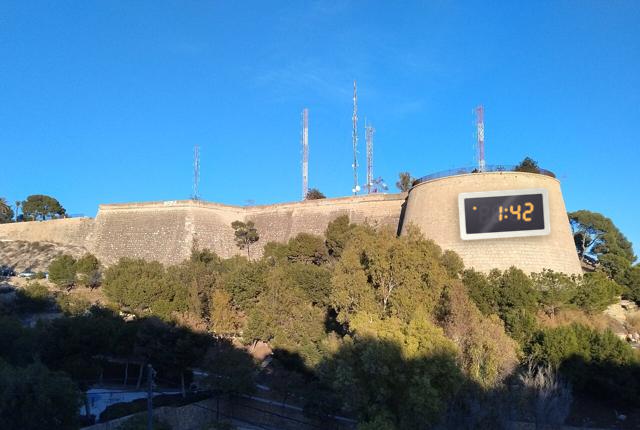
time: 1:42
